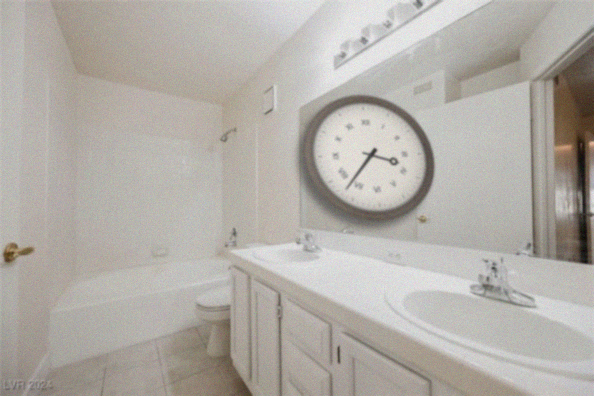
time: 3:37
